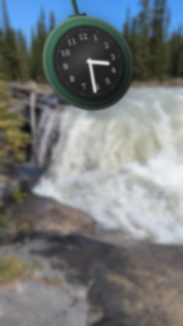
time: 3:31
